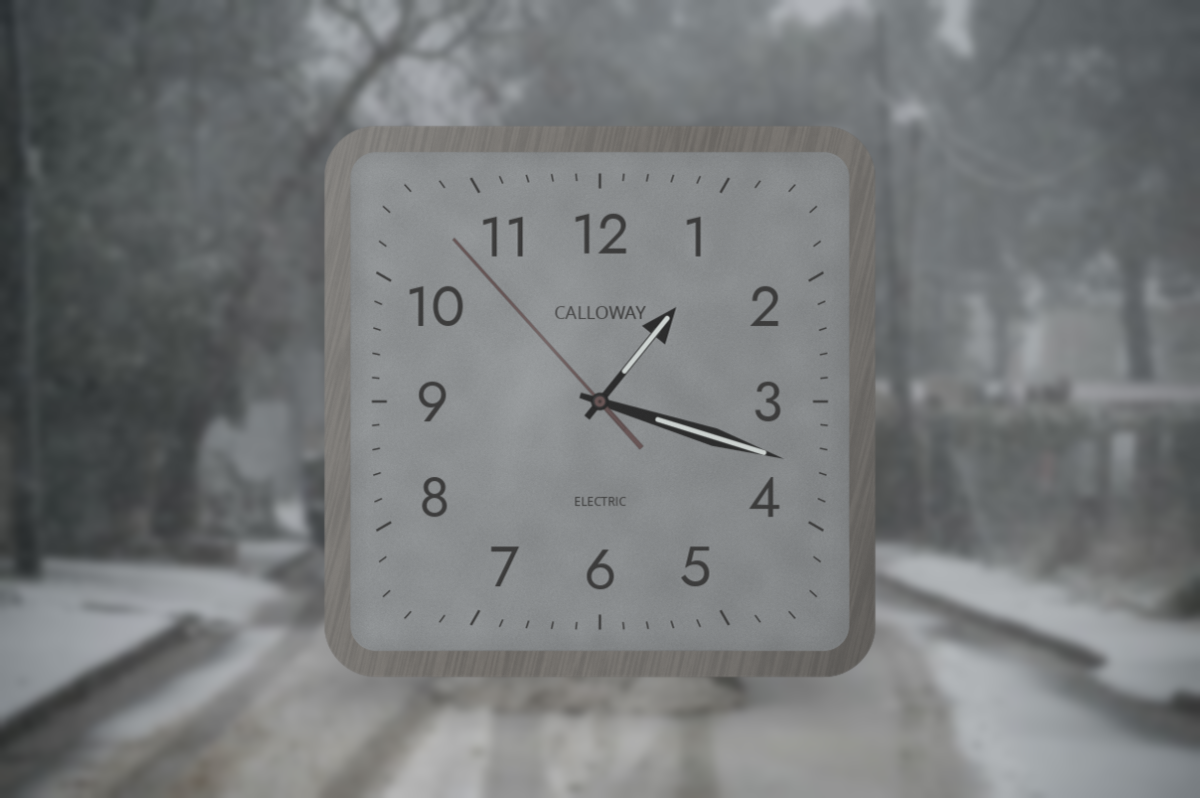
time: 1:17:53
